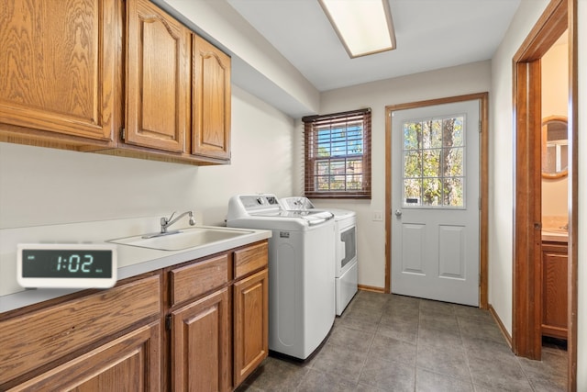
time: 1:02
